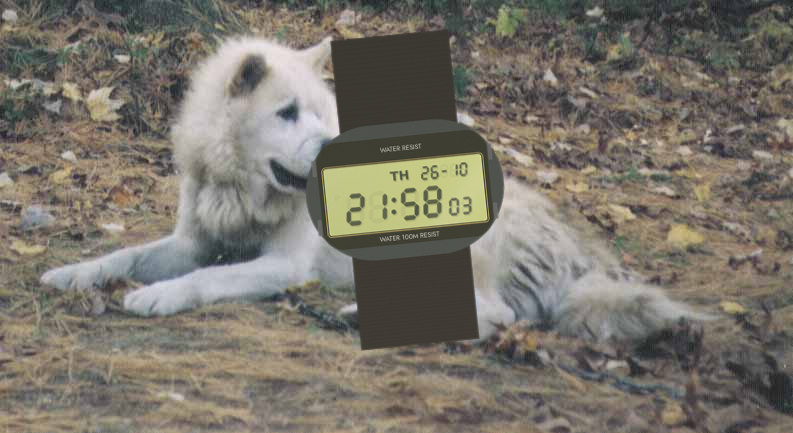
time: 21:58:03
